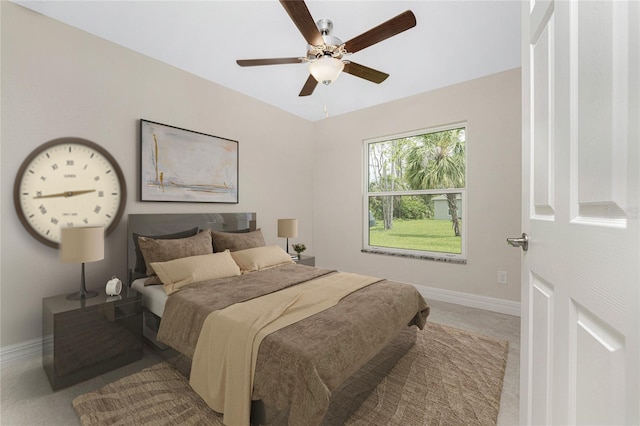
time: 2:44
